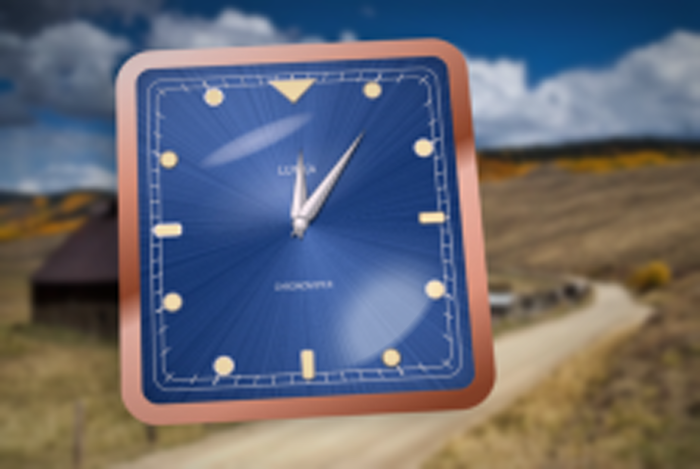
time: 12:06
